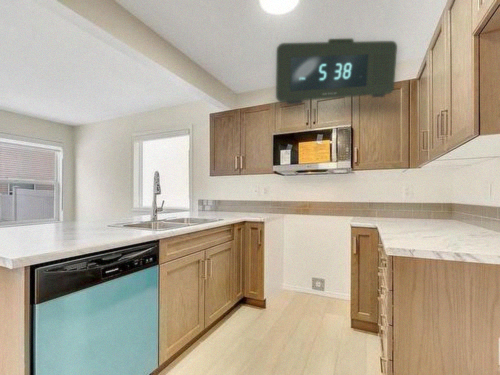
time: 5:38
